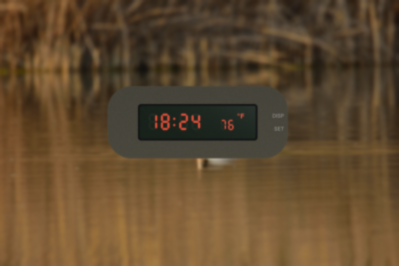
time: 18:24
